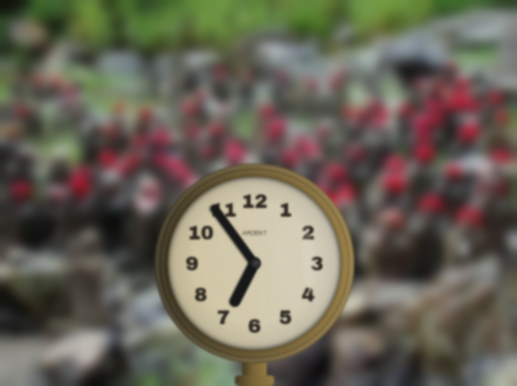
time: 6:54
